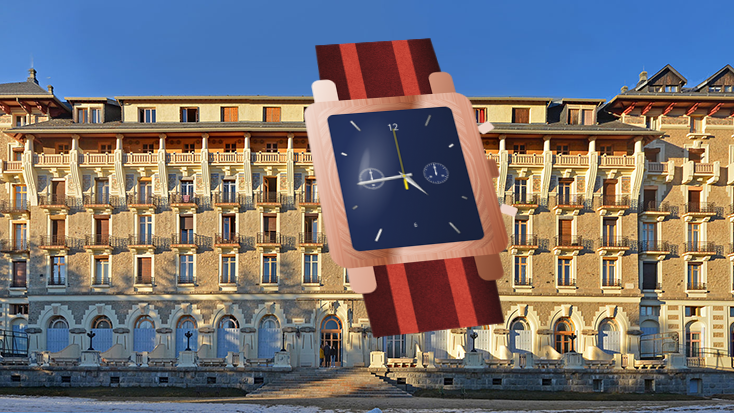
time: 4:44
